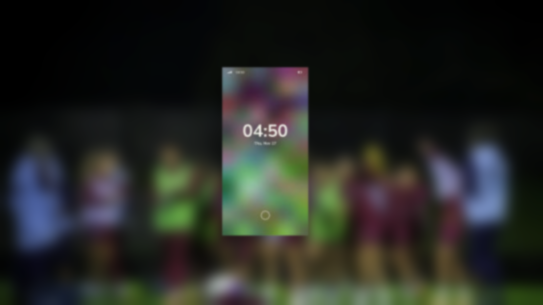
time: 4:50
